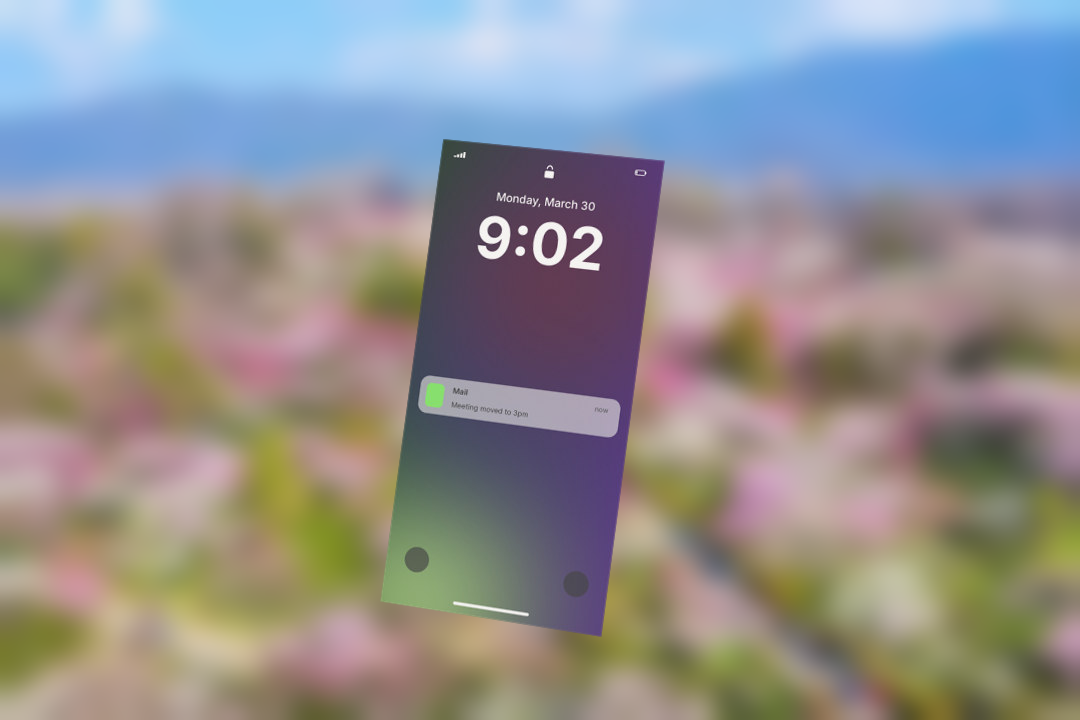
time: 9:02
